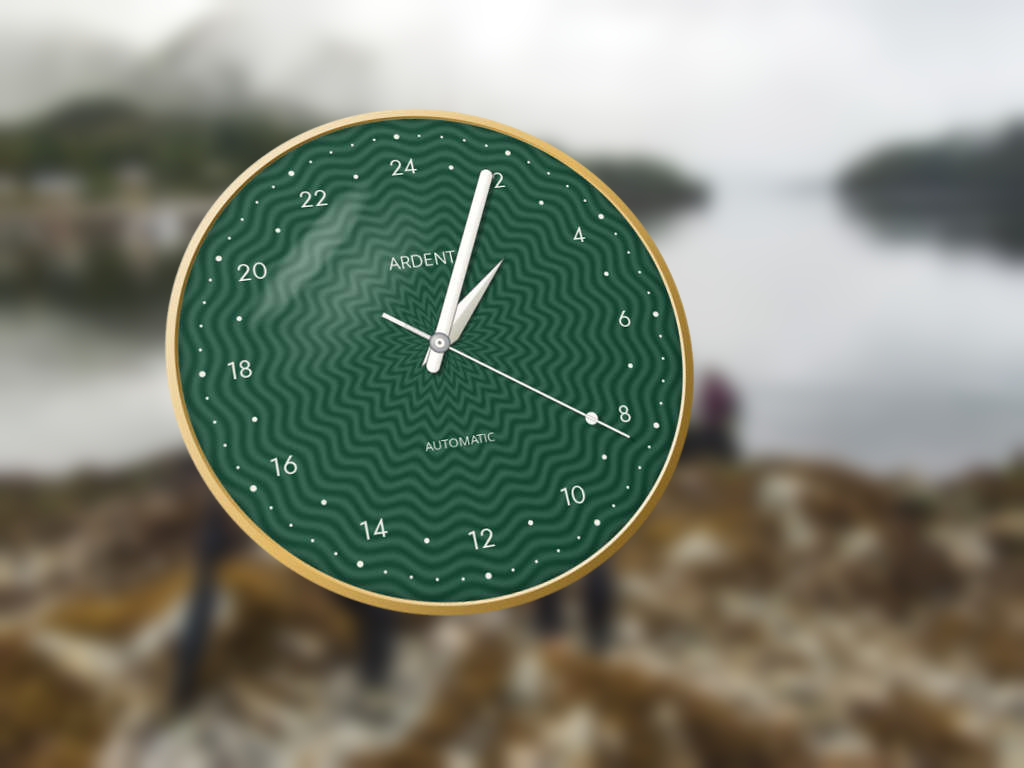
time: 3:04:21
